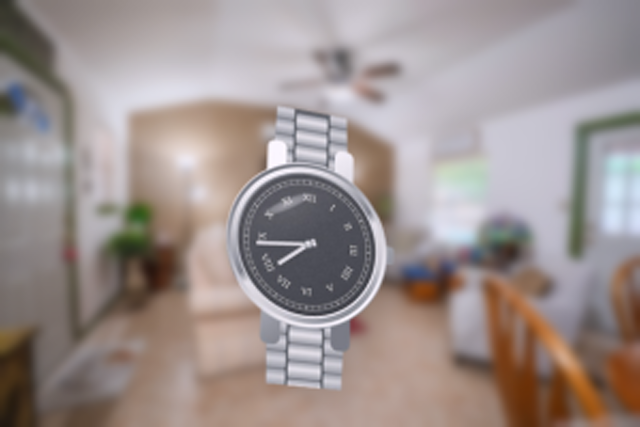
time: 7:44
